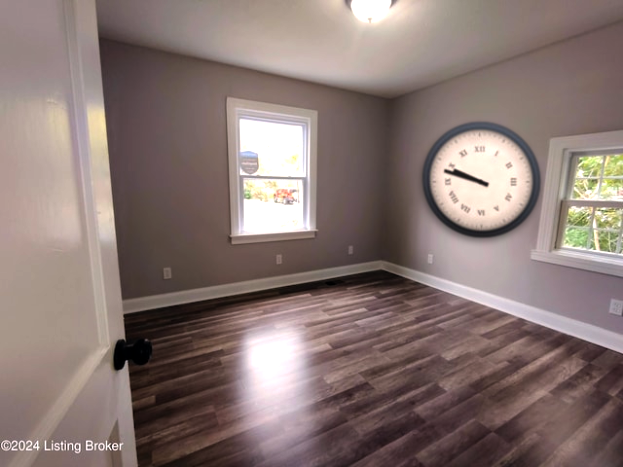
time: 9:48
